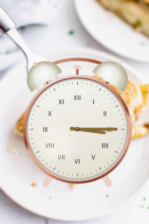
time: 3:15
